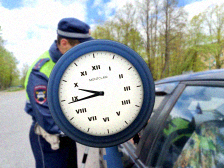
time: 9:44
